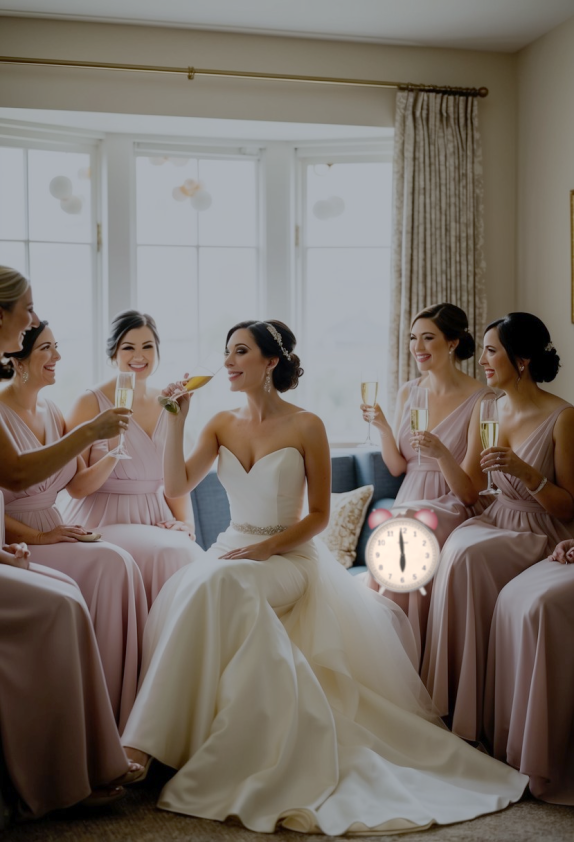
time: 5:59
